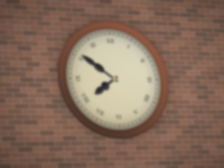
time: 7:51
